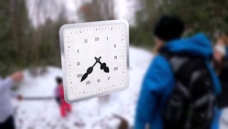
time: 4:38
